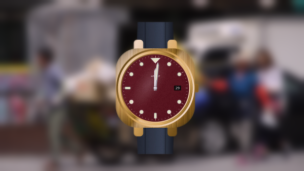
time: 12:01
